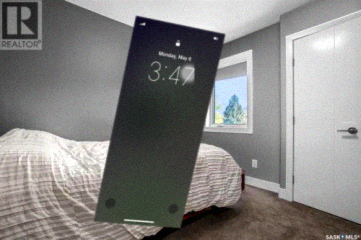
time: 3:47
